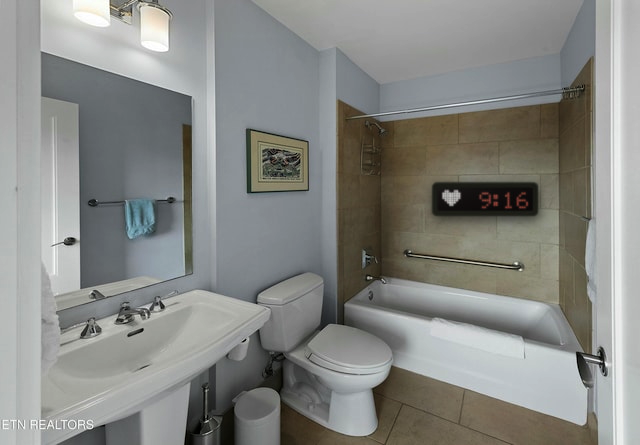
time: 9:16
